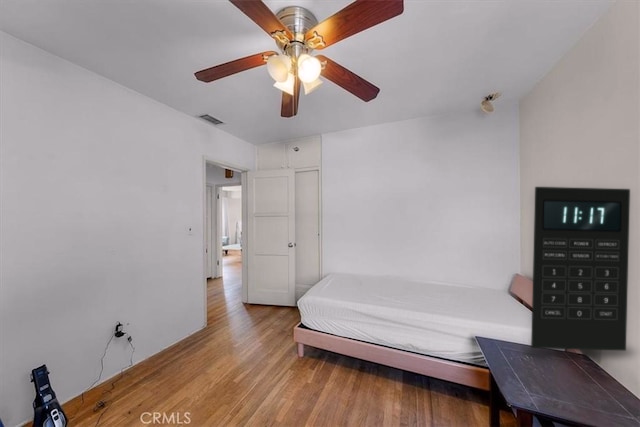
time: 11:17
